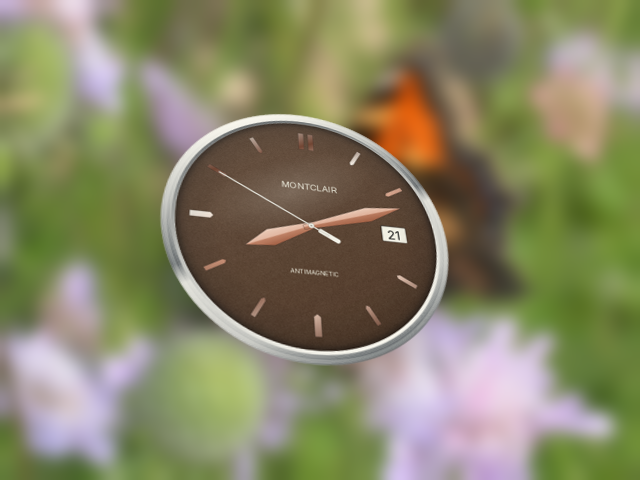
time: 8:11:50
